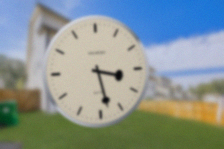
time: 3:28
